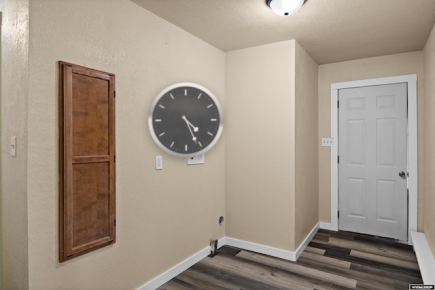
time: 4:26
